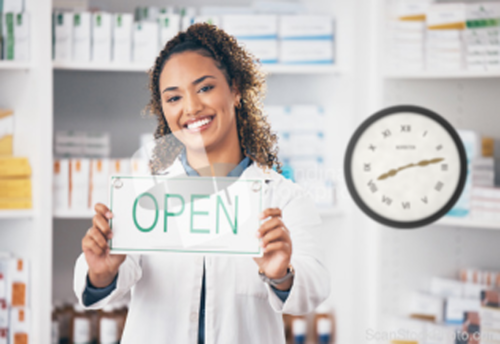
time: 8:13
